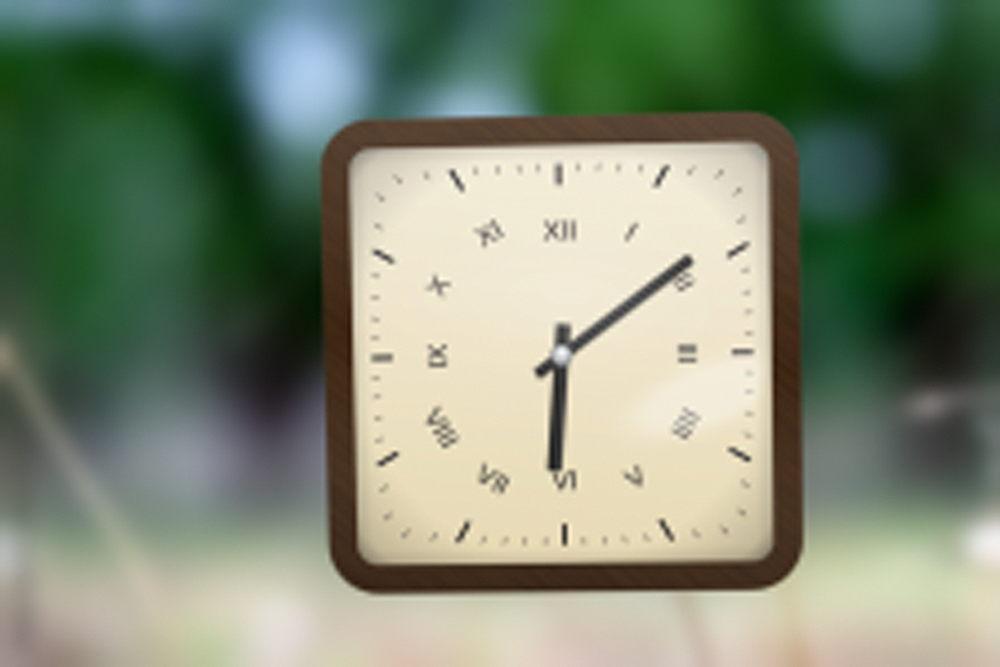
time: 6:09
